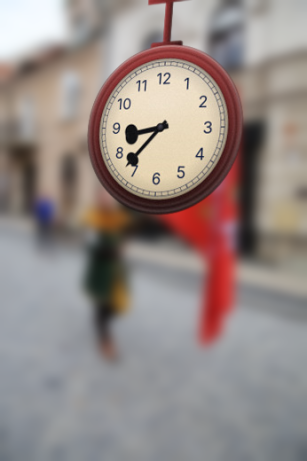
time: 8:37
